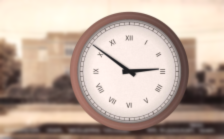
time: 2:51
